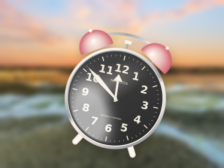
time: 11:51
